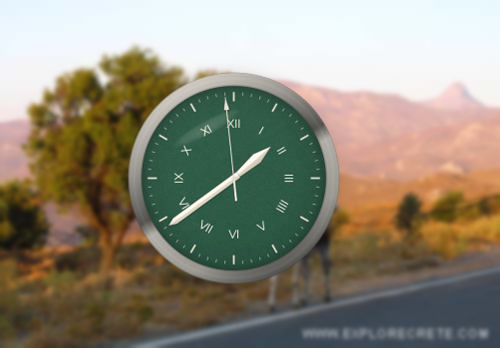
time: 1:38:59
